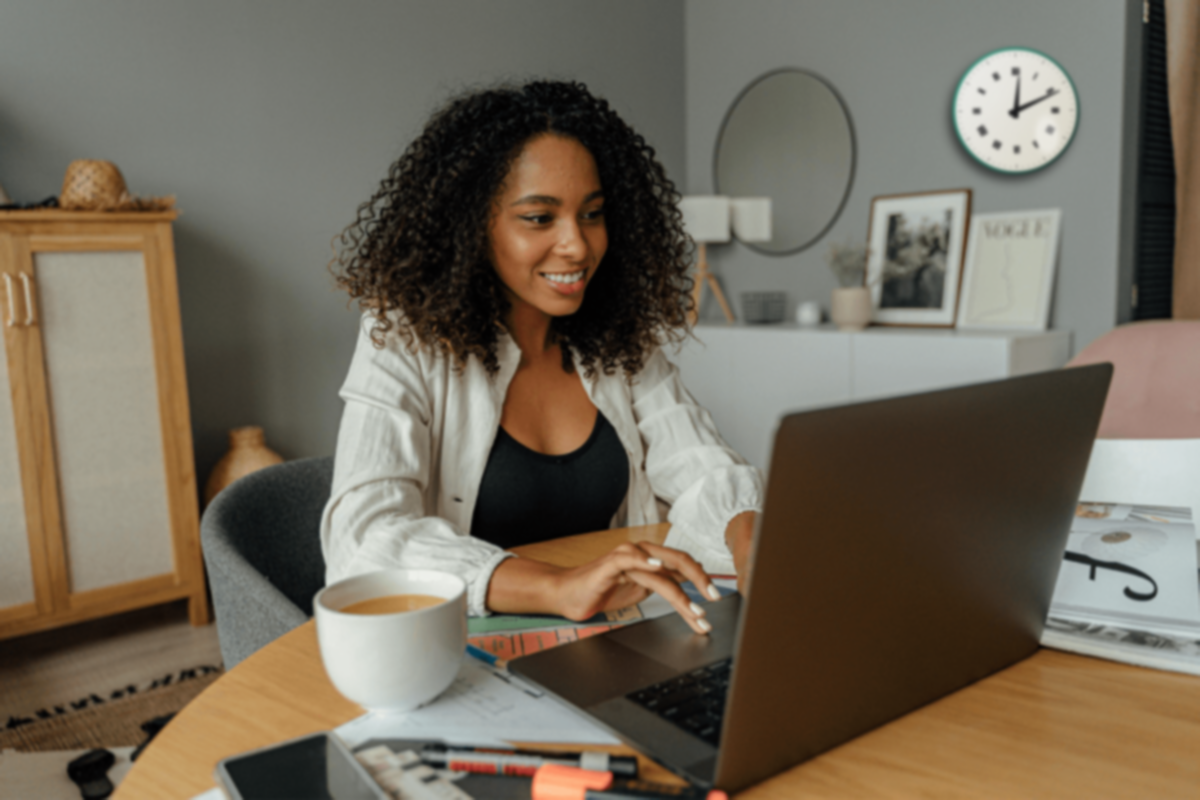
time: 12:11
